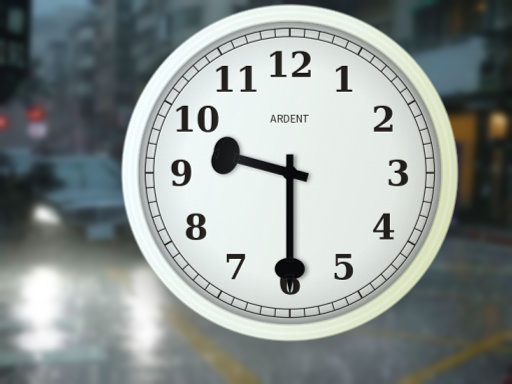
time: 9:30
